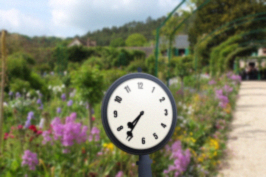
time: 7:36
